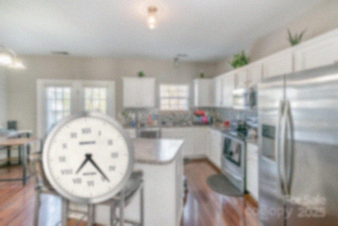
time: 7:24
